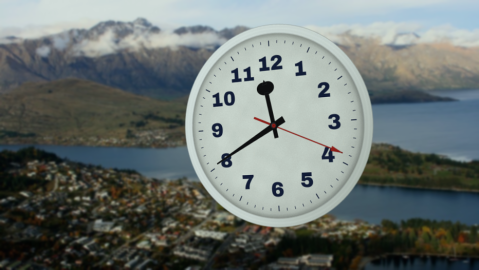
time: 11:40:19
